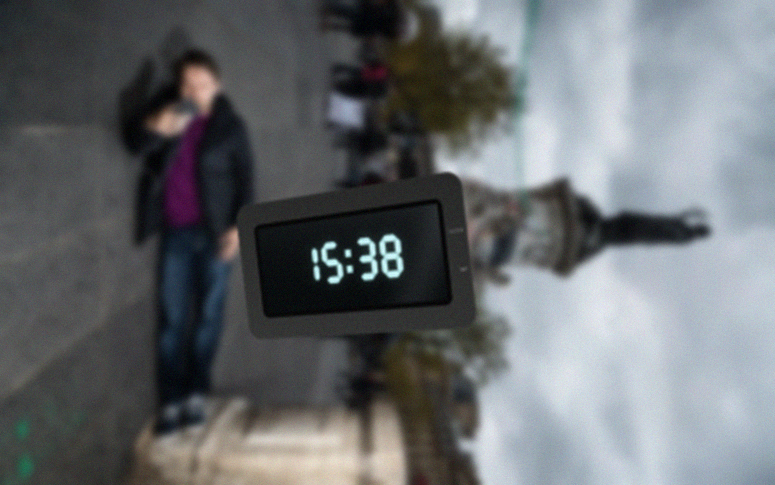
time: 15:38
